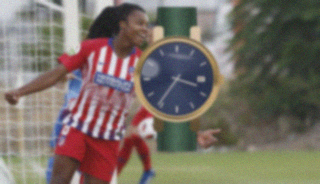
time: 3:36
